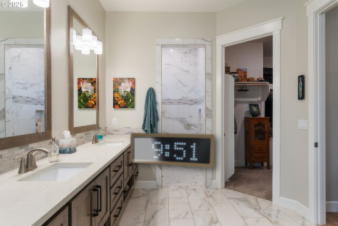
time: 9:51
